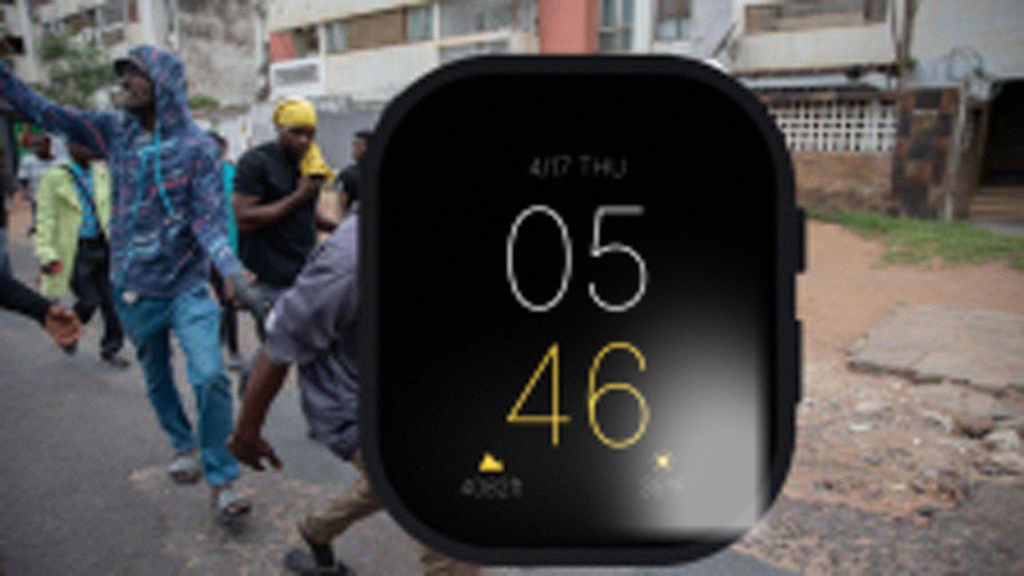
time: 5:46
